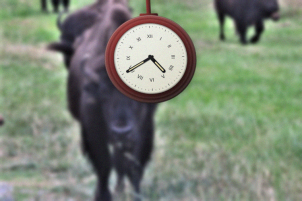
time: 4:40
